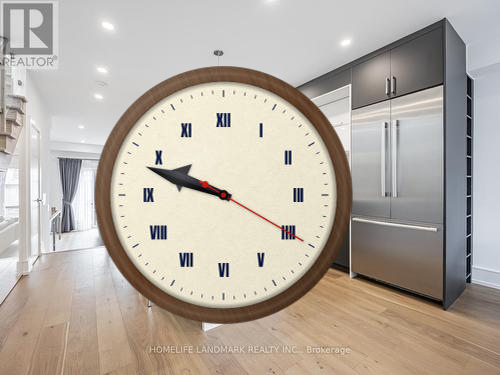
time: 9:48:20
